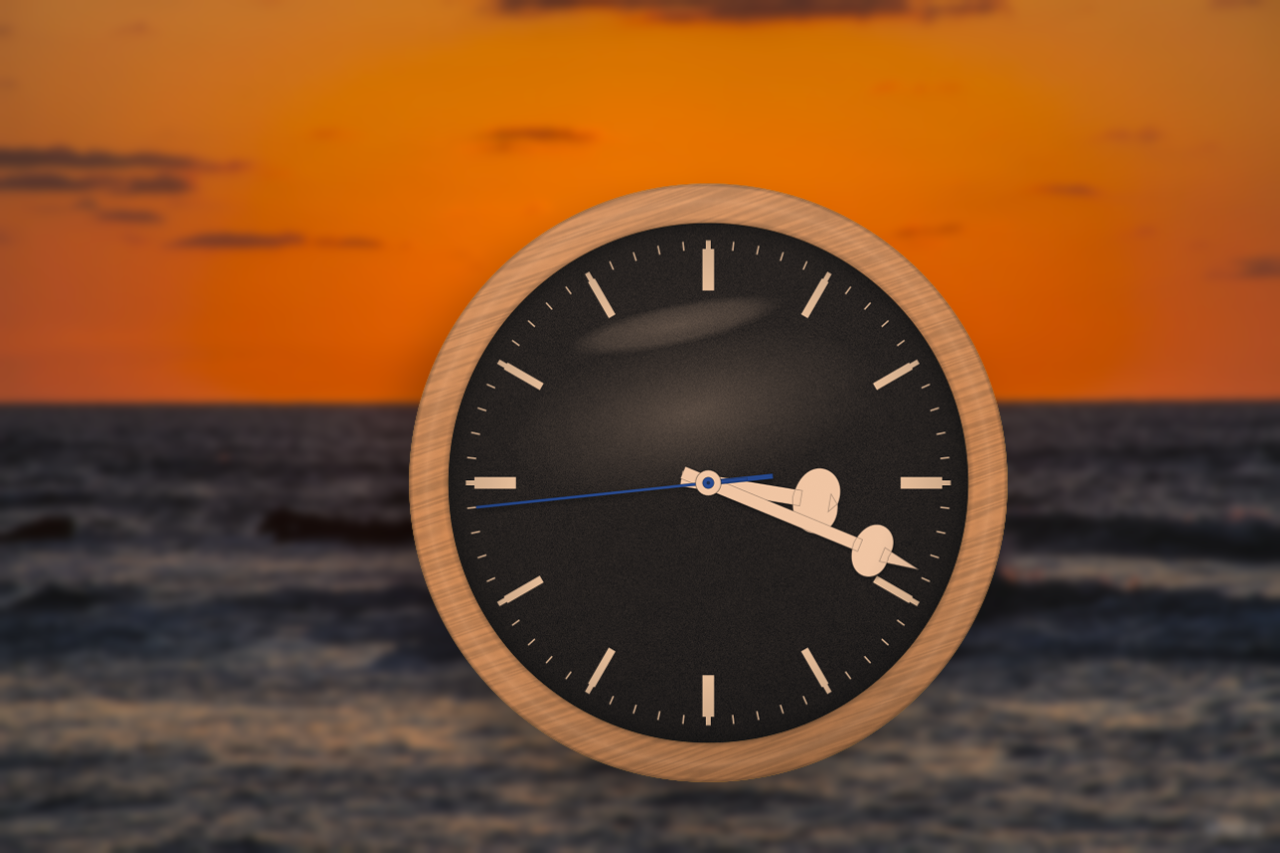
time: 3:18:44
